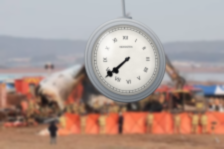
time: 7:39
